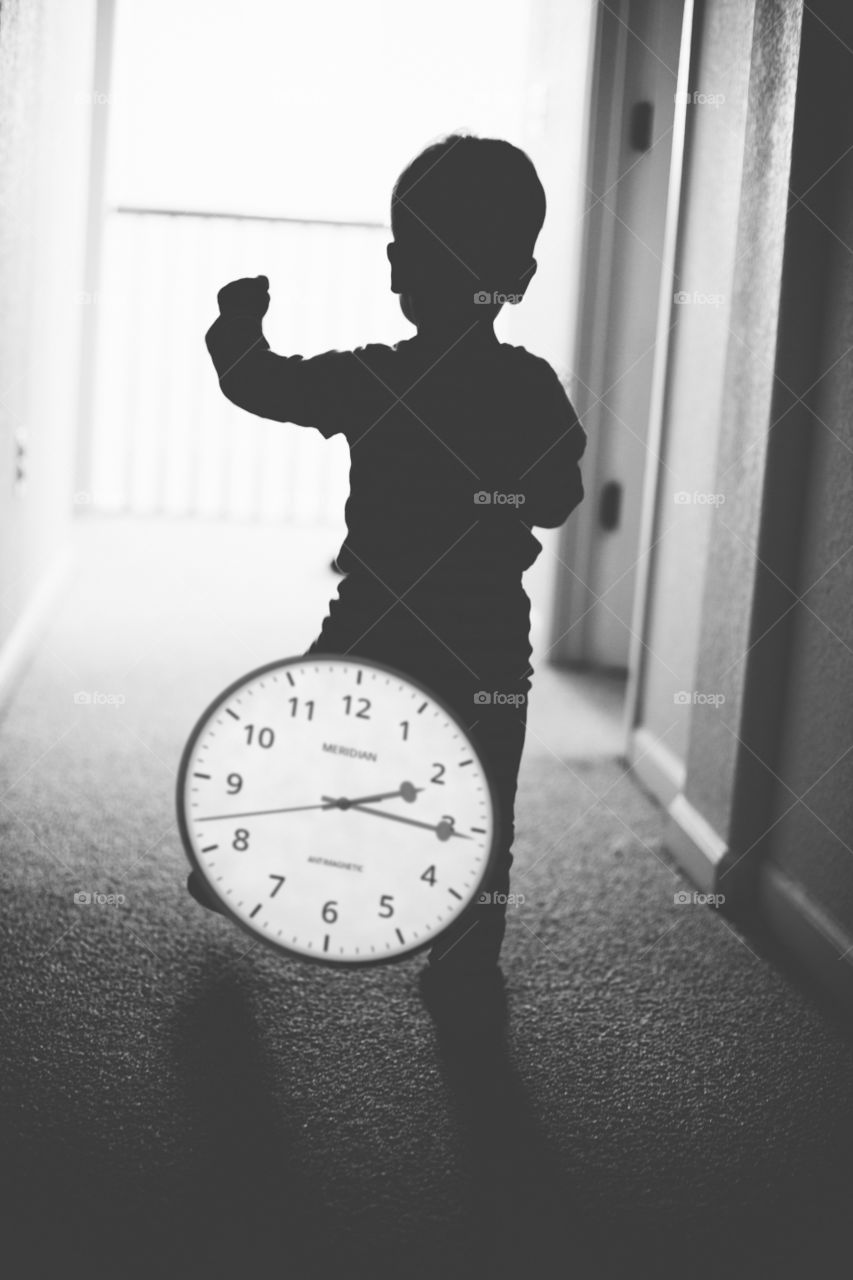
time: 2:15:42
